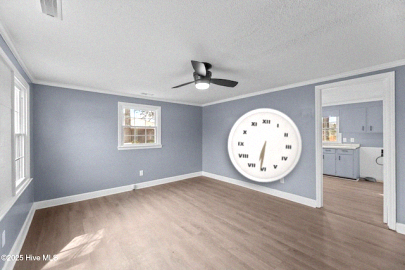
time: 6:31
